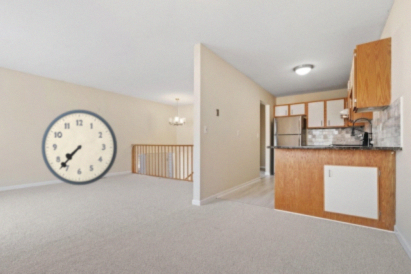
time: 7:37
